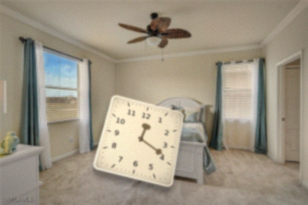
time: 12:19
